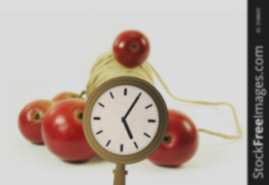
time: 5:05
